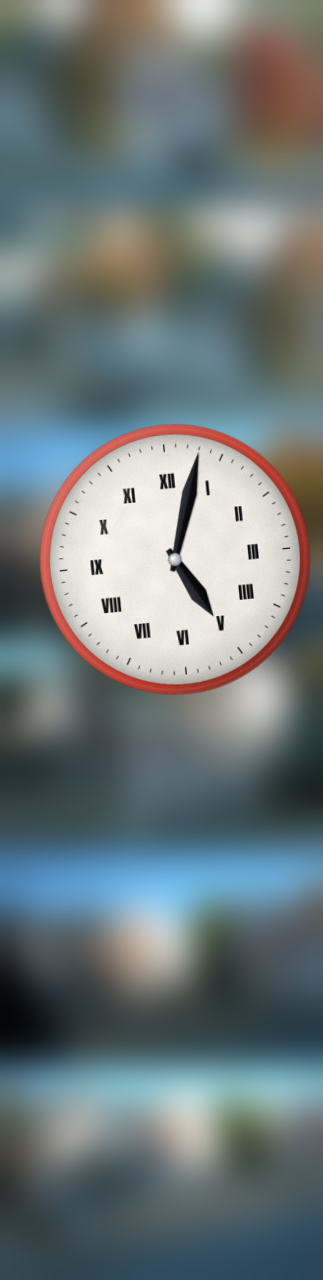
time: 5:03
